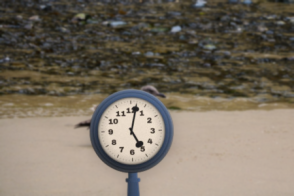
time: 5:02
